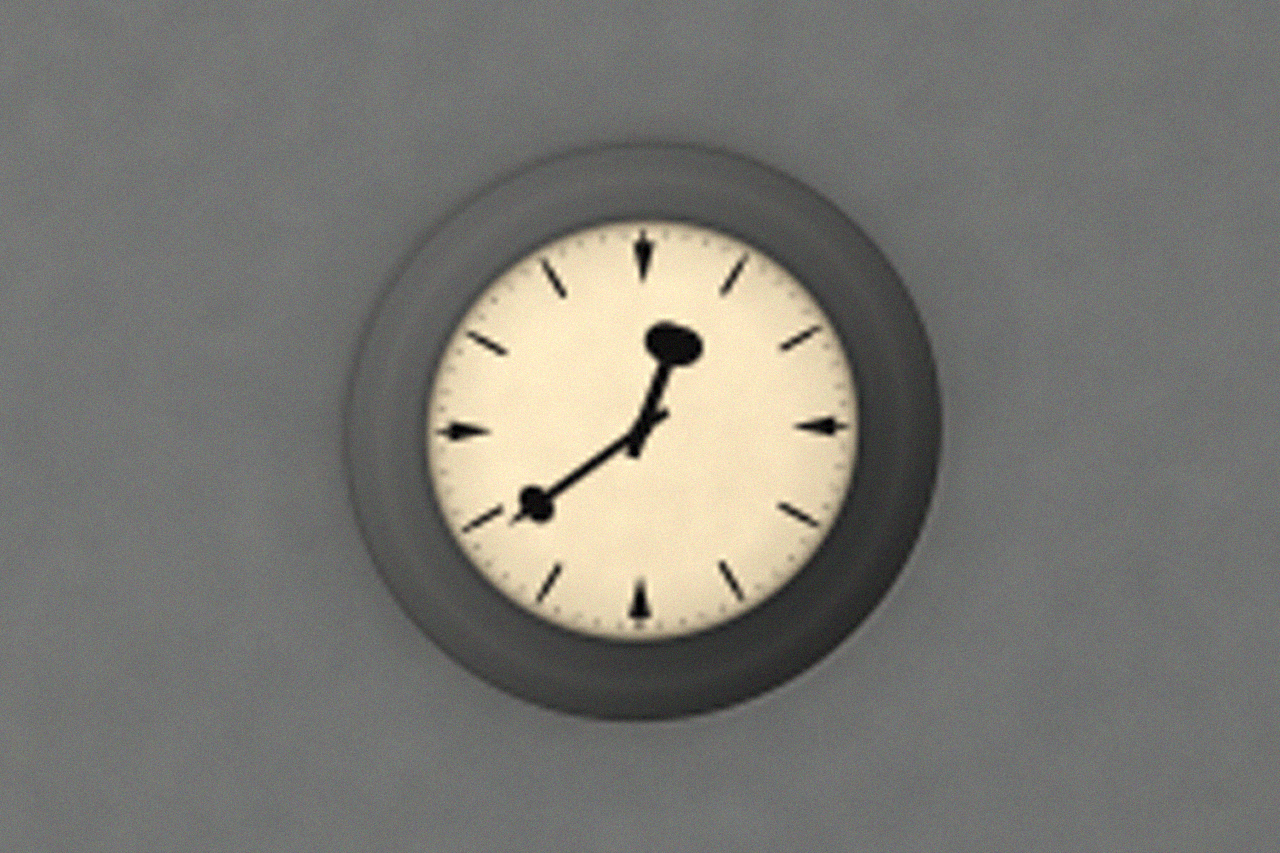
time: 12:39
